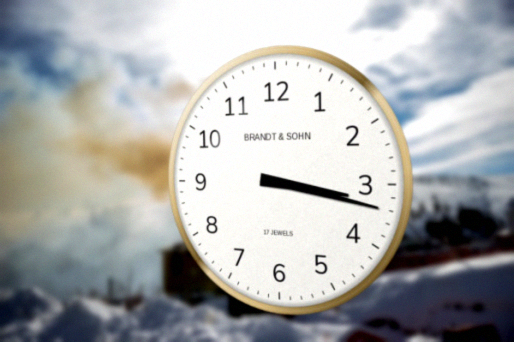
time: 3:17
